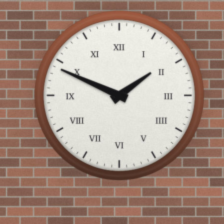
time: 1:49
